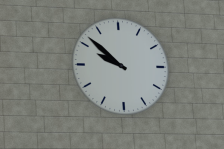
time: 9:52
